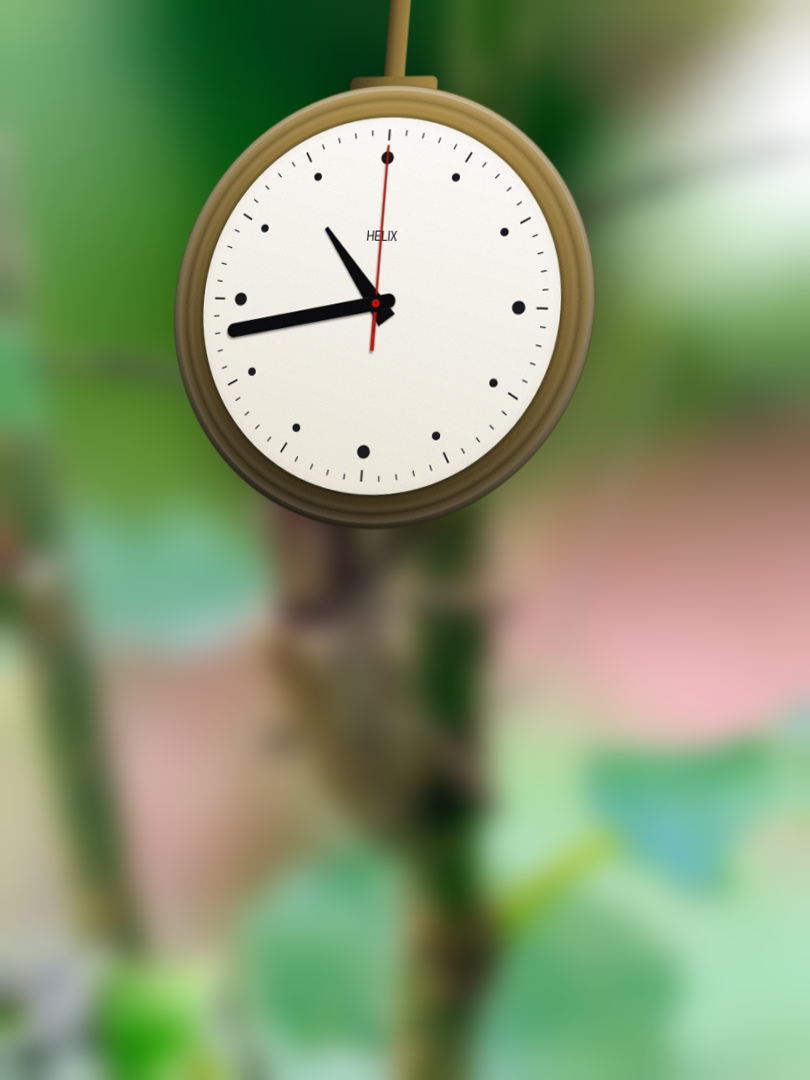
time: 10:43:00
